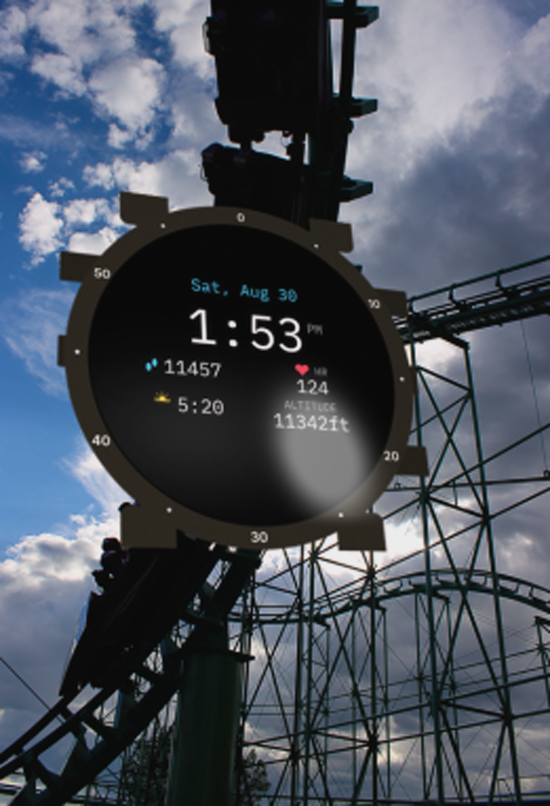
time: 1:53
